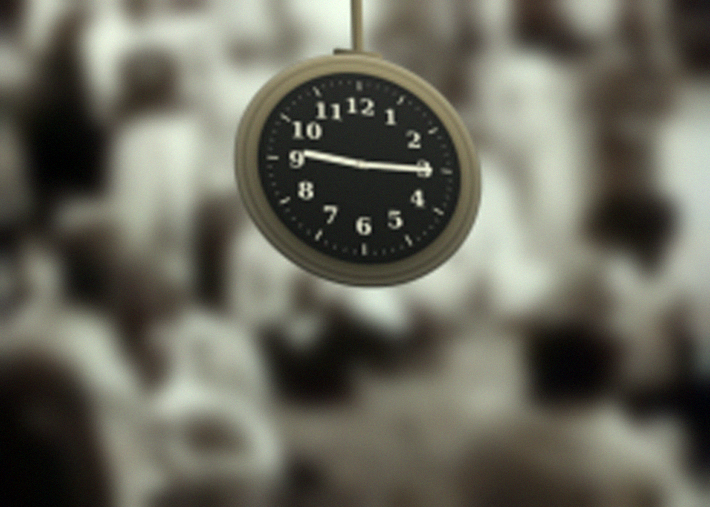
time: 9:15
